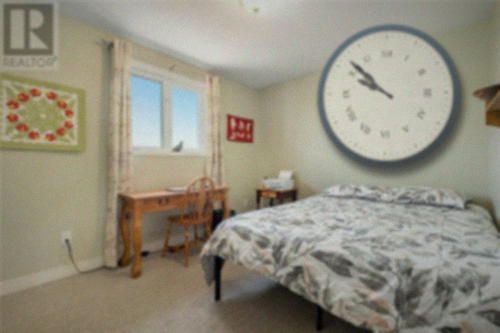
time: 9:52
